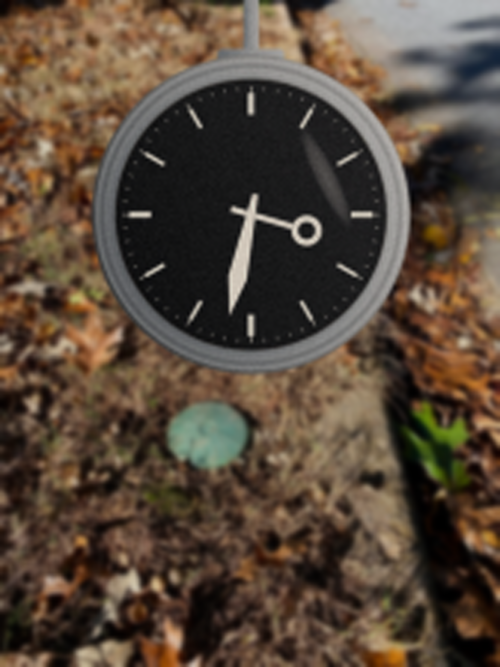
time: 3:32
